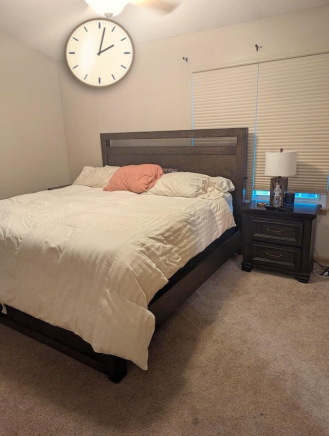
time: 2:02
